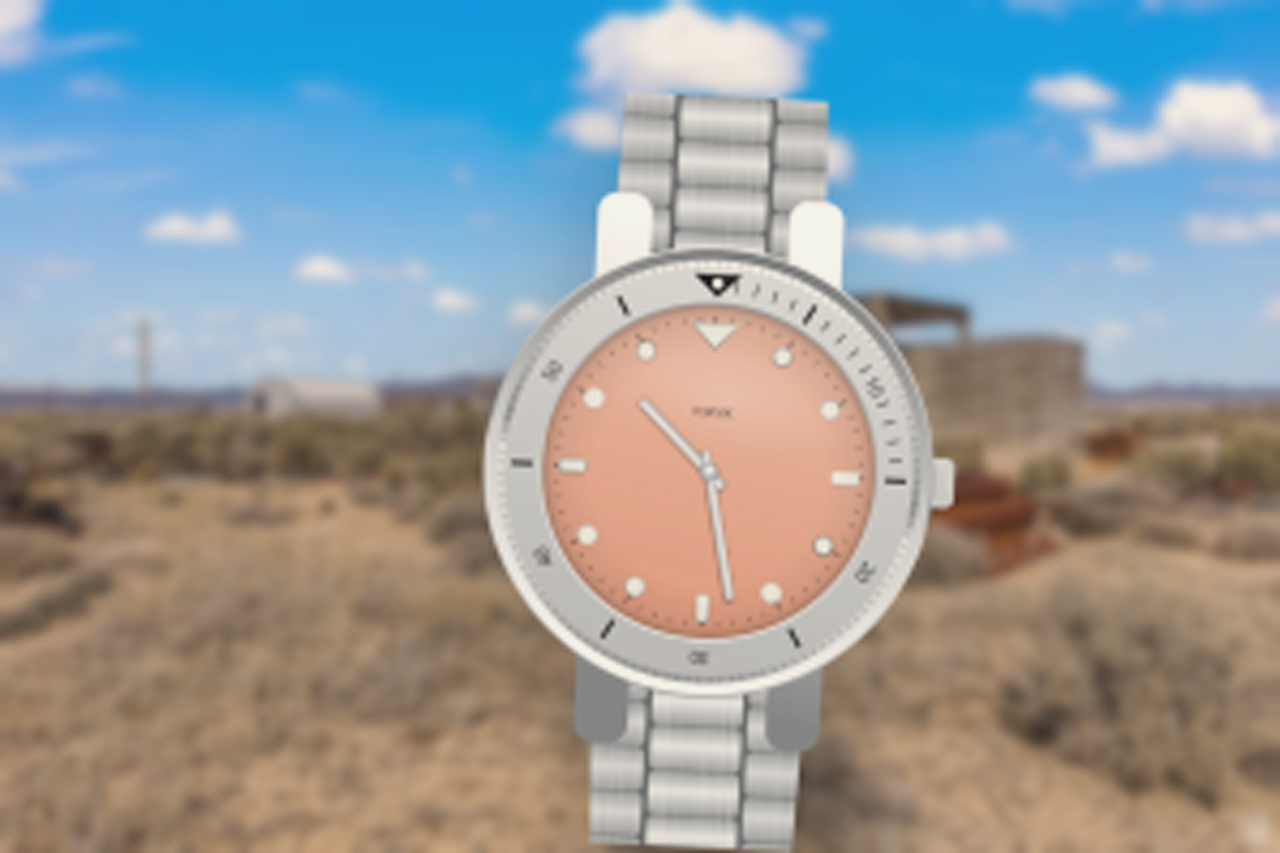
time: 10:28
